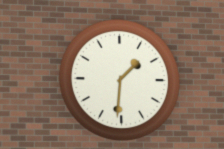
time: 1:31
